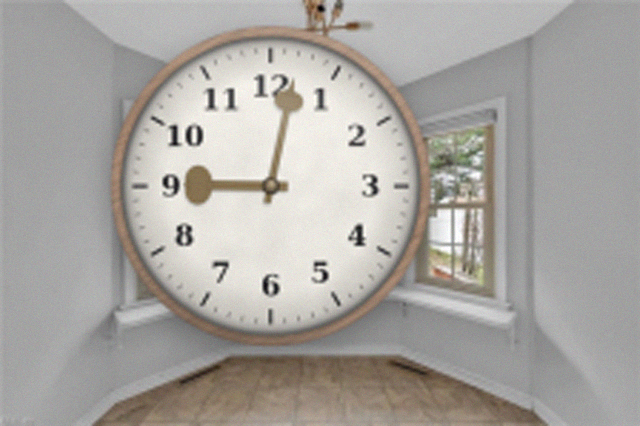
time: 9:02
